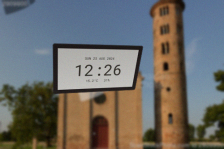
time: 12:26
